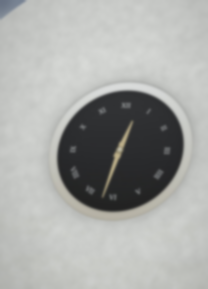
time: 12:32
